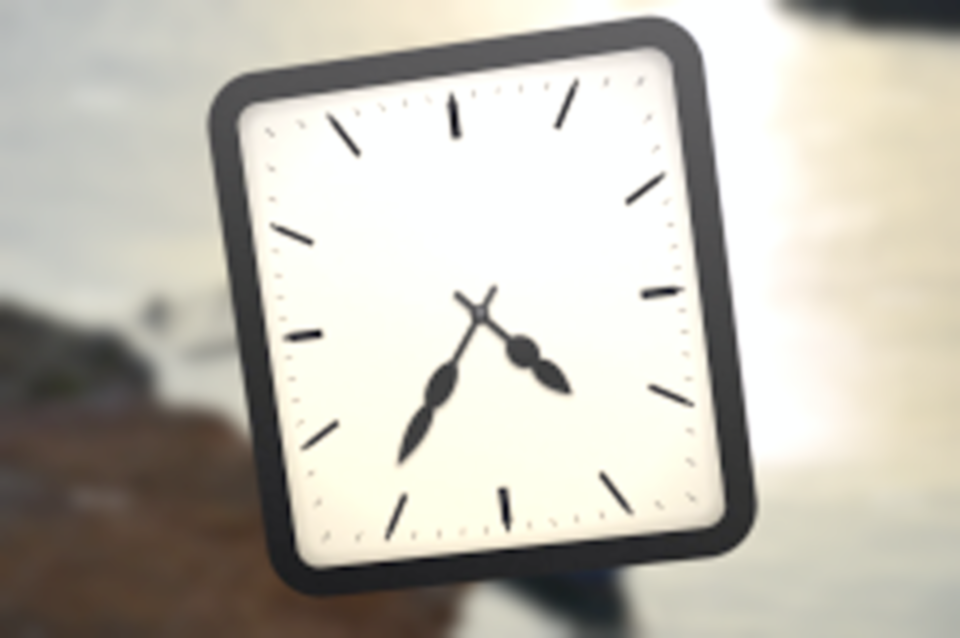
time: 4:36
